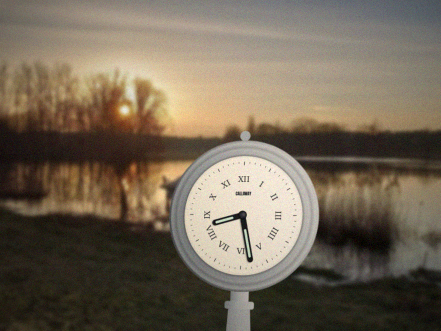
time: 8:28
